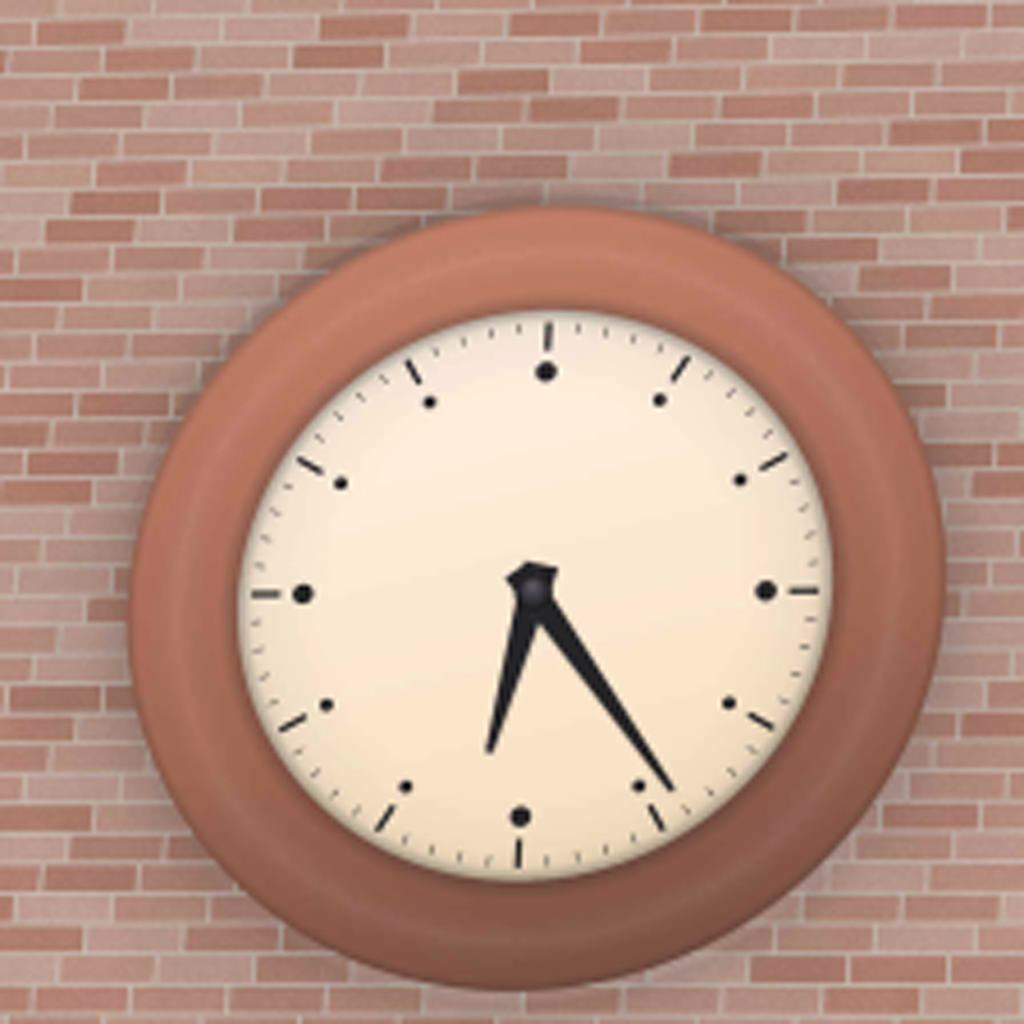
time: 6:24
